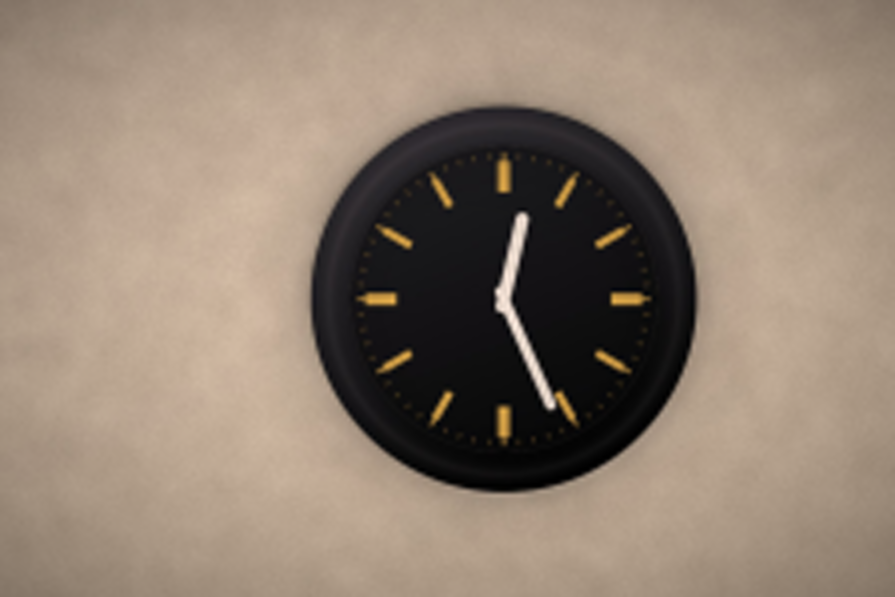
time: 12:26
